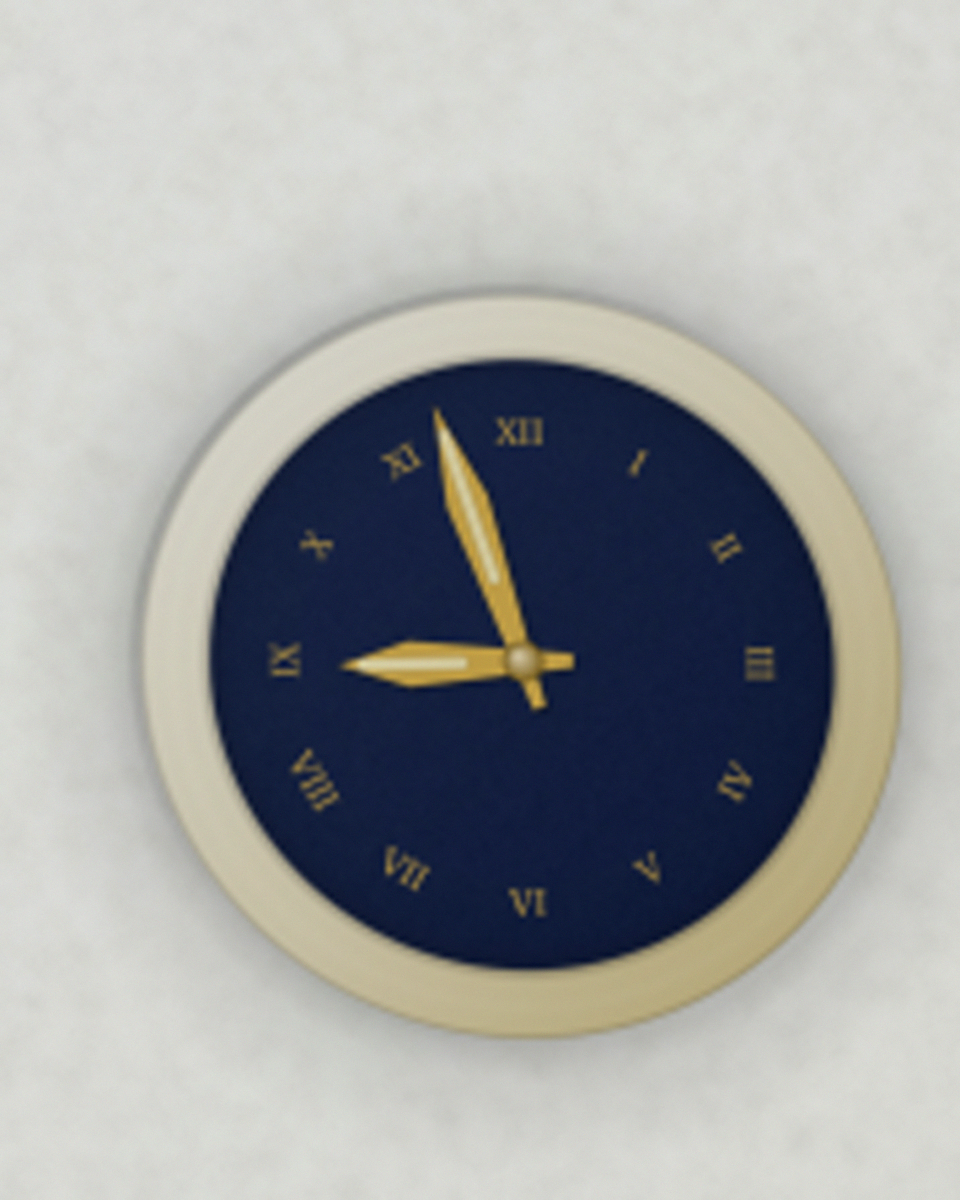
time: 8:57
